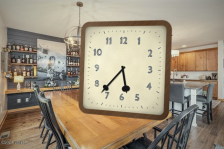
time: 5:37
